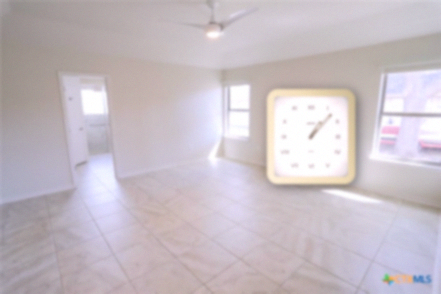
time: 1:07
